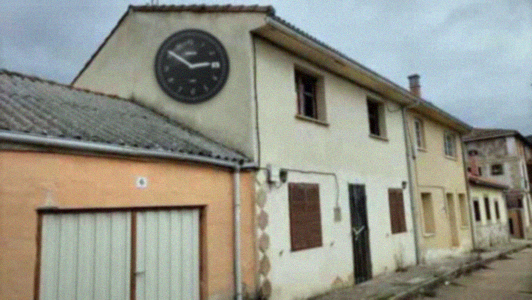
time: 2:51
